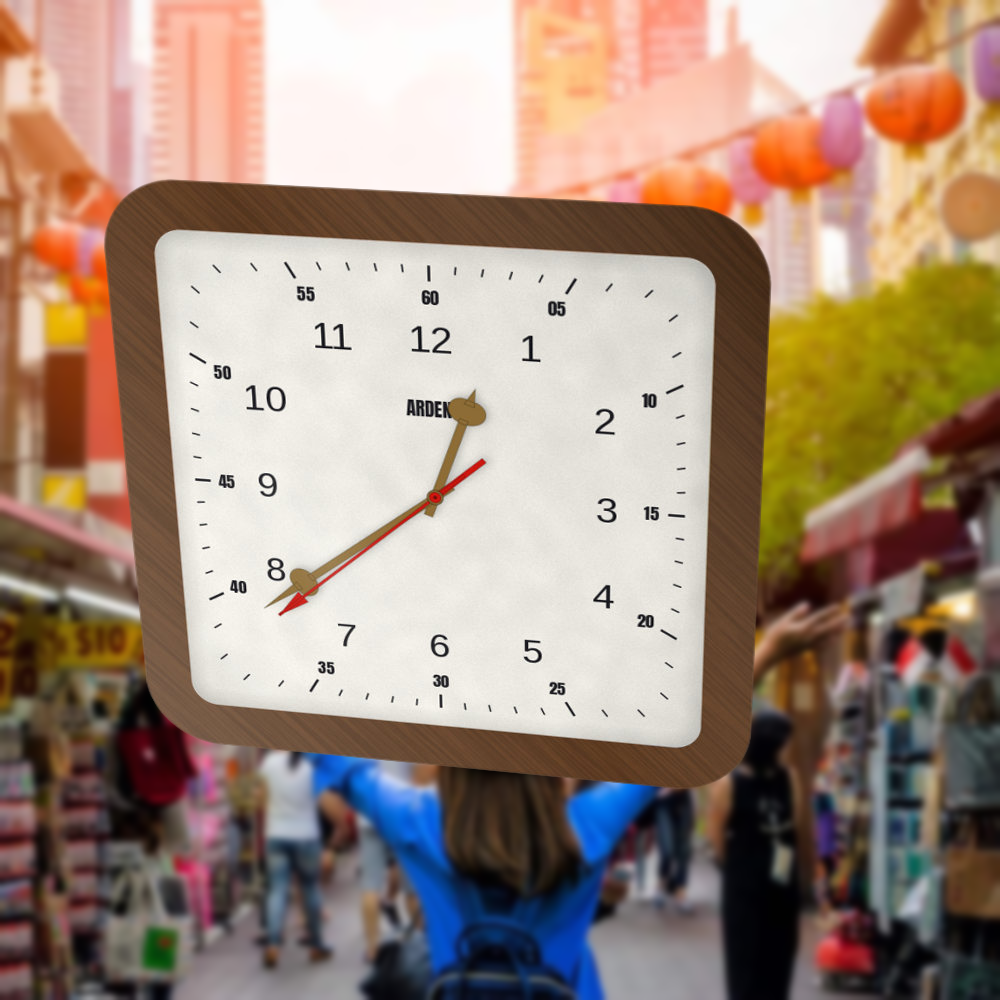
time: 12:38:38
